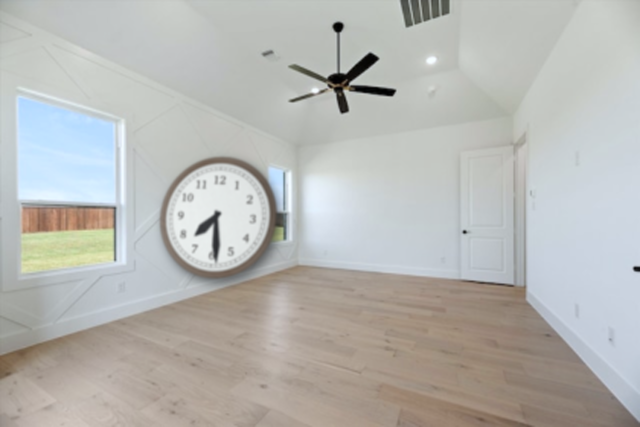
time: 7:29
